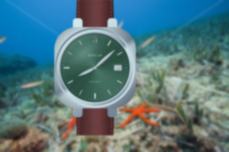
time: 8:08
